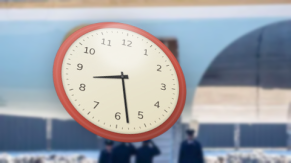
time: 8:28
